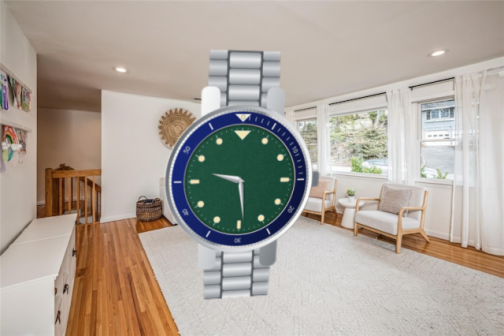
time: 9:29
